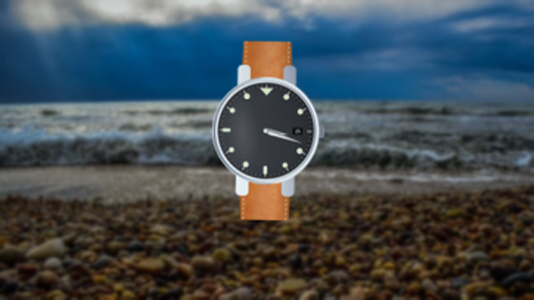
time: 3:18
